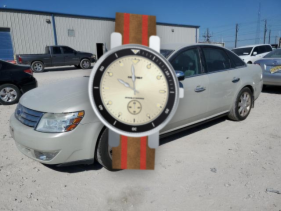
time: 9:59
